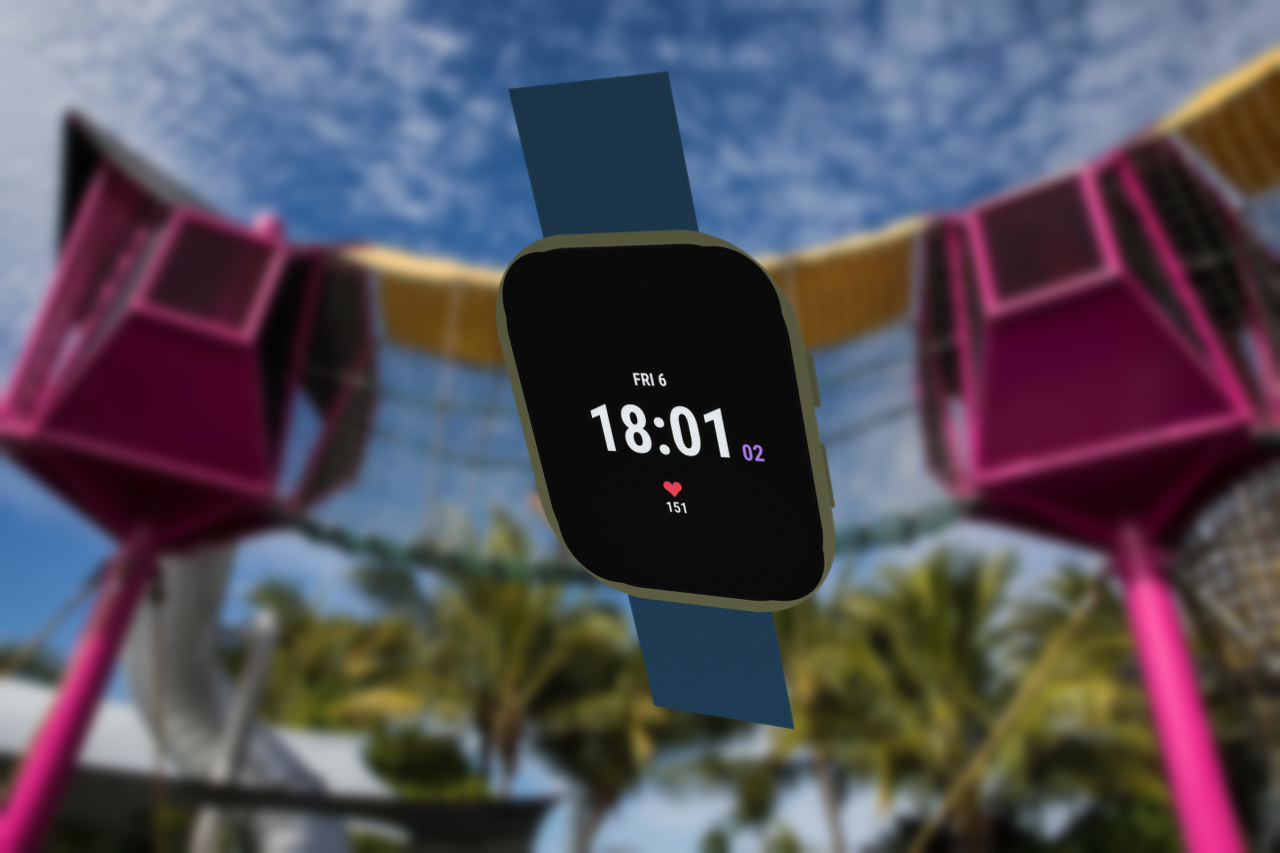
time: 18:01:02
